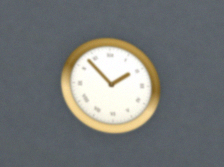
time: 1:53
